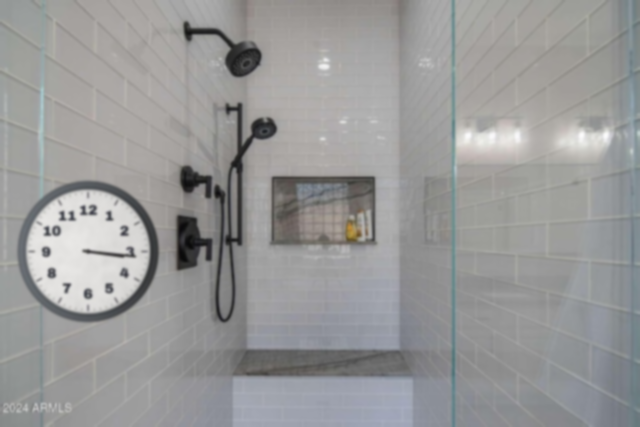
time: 3:16
